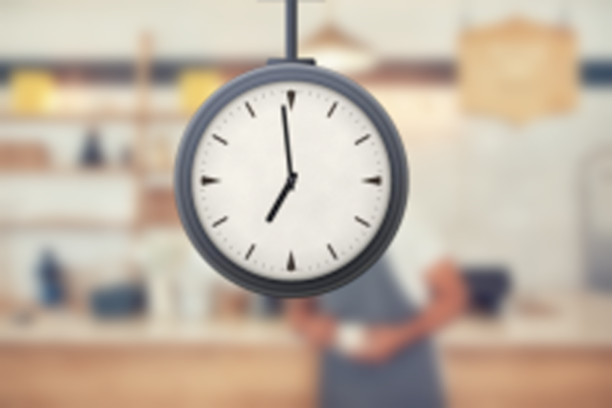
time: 6:59
